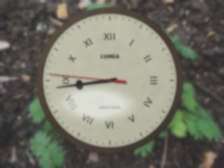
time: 8:43:46
